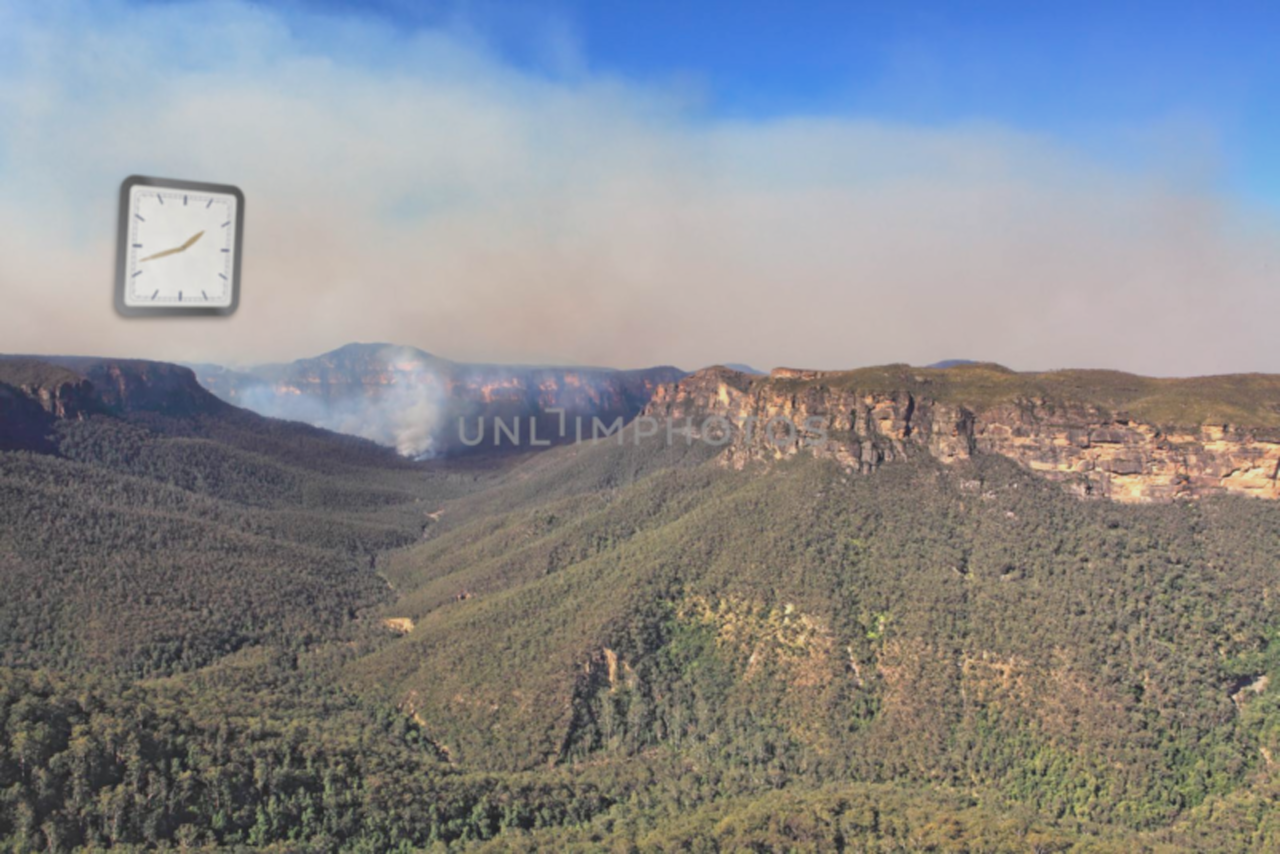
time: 1:42
